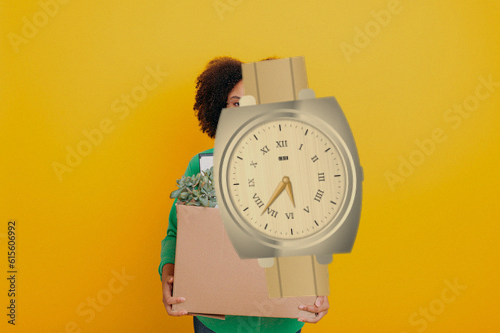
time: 5:37
